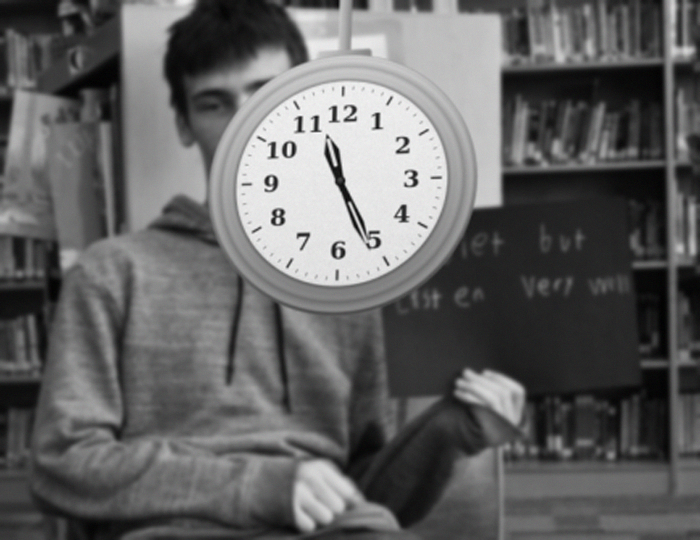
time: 11:26
